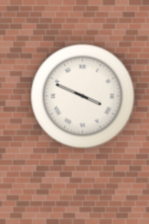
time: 3:49
